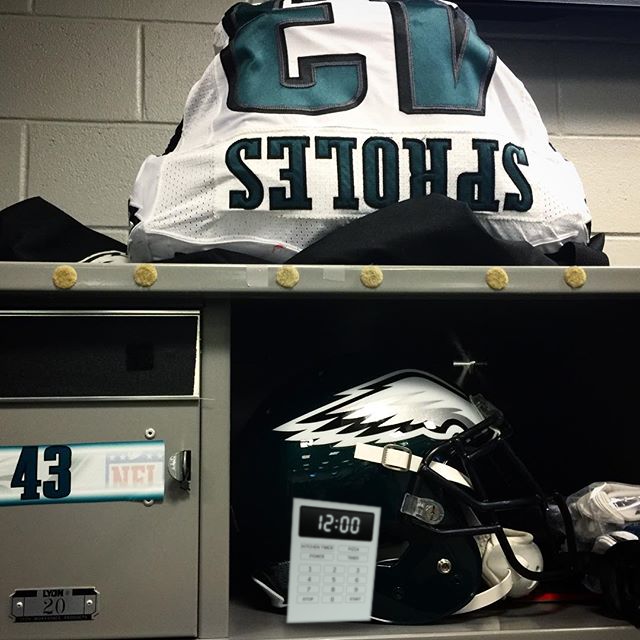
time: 12:00
